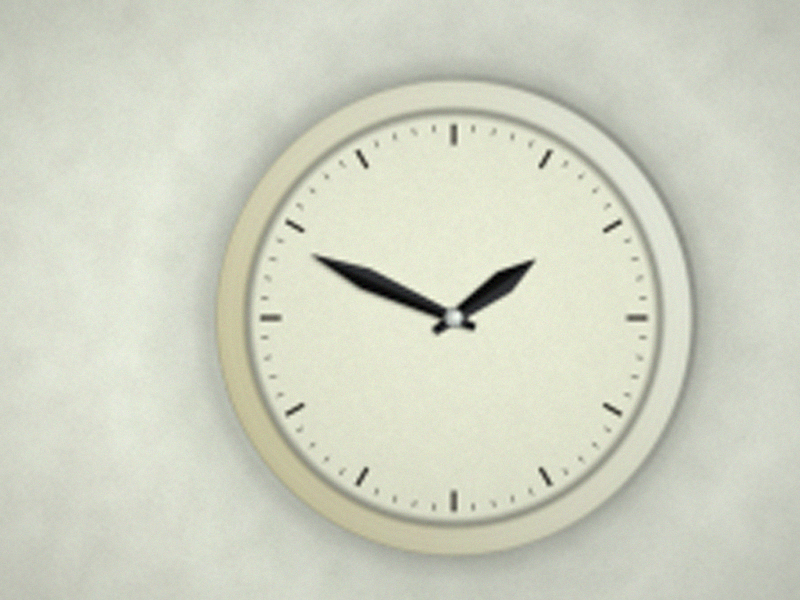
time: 1:49
